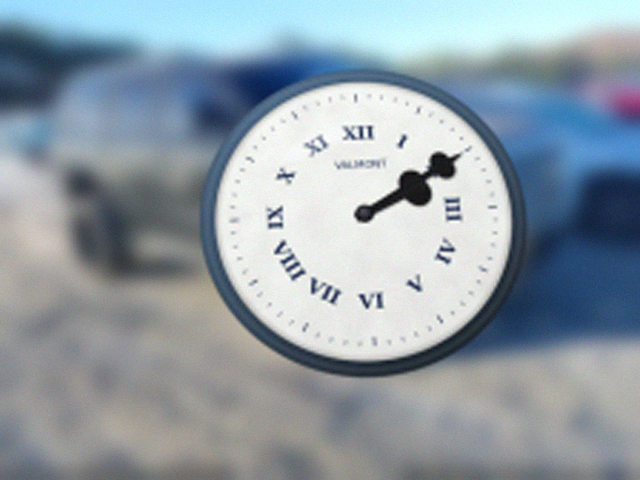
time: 2:10
